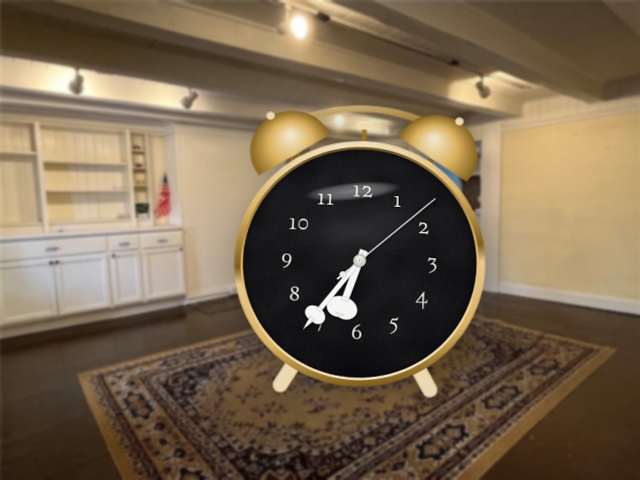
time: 6:36:08
